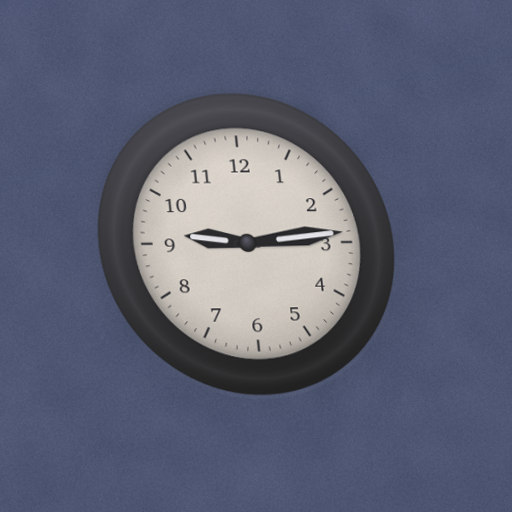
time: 9:14
